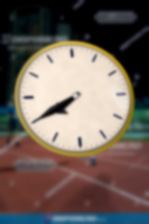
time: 7:40
